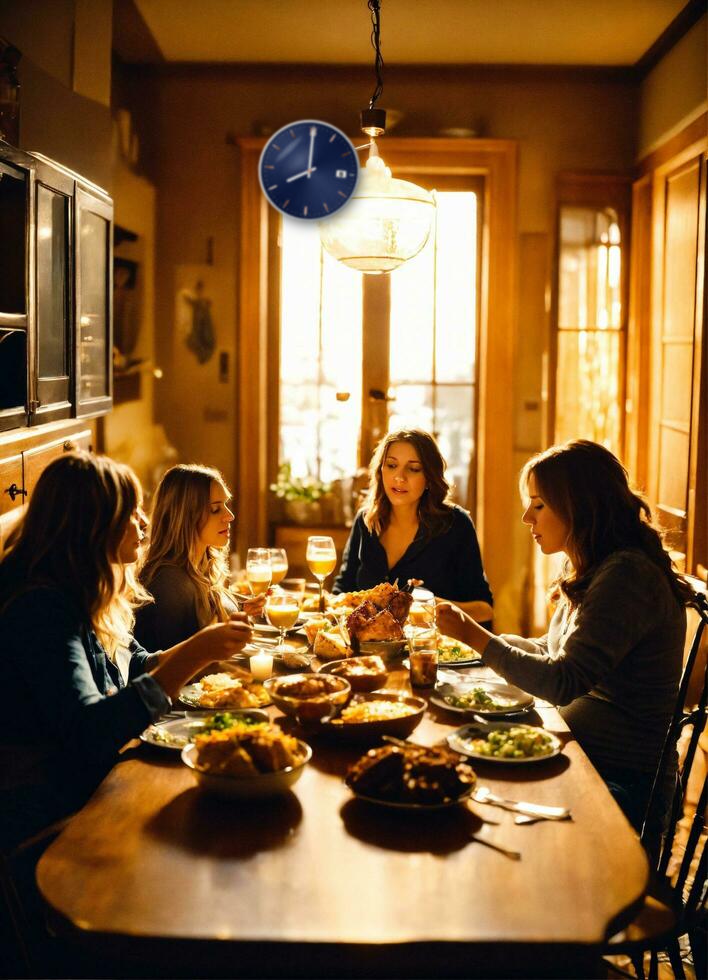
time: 8:00
